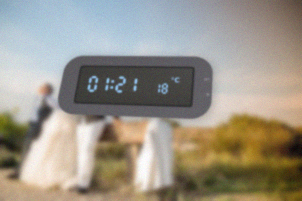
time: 1:21
